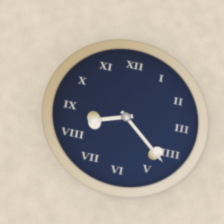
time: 8:22
